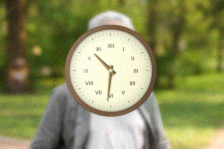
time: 10:31
